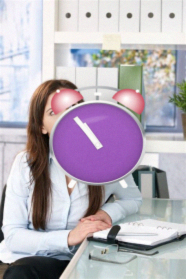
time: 10:54
